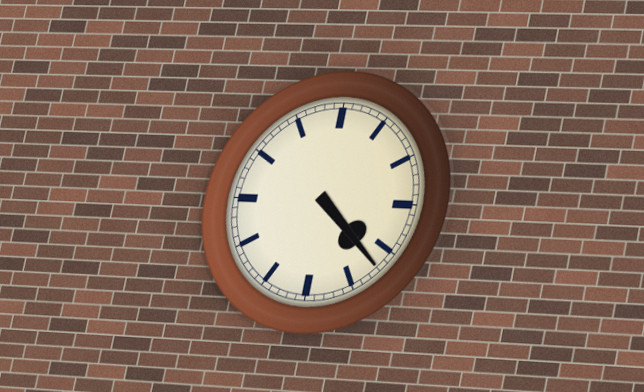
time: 4:22
